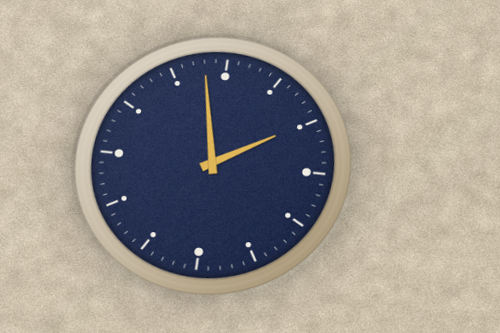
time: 1:58
